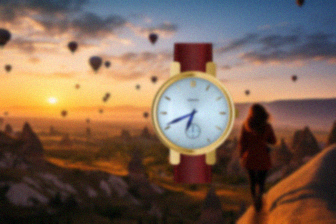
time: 6:41
